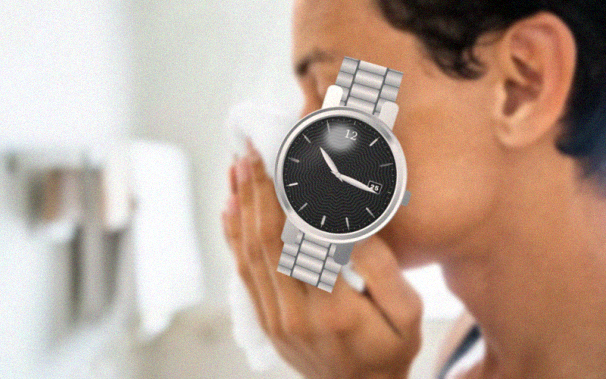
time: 10:16
